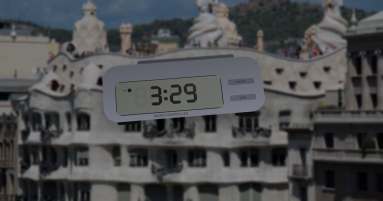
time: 3:29
